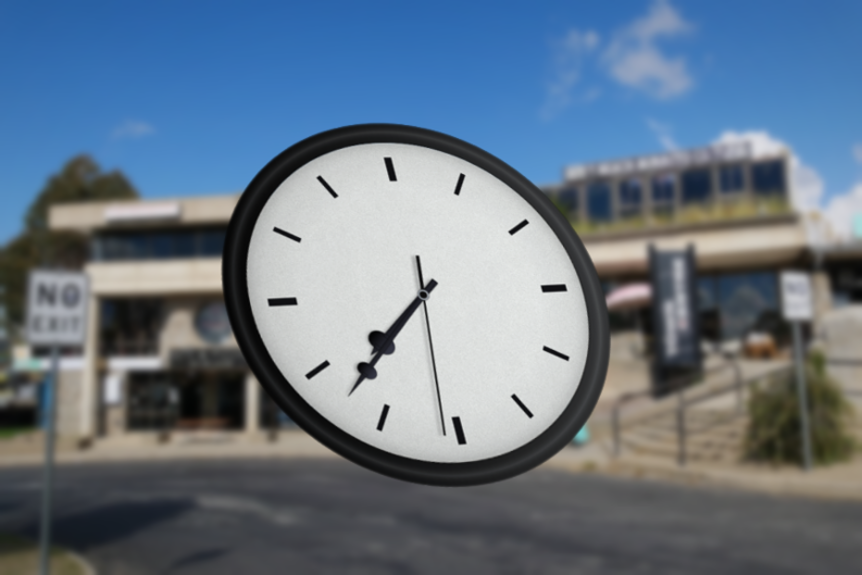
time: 7:37:31
